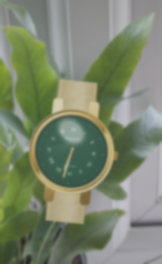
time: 6:32
